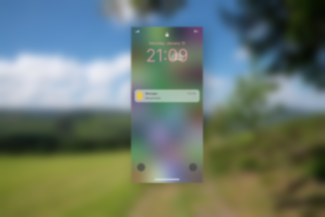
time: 21:09
